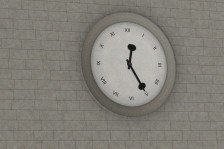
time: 12:25
